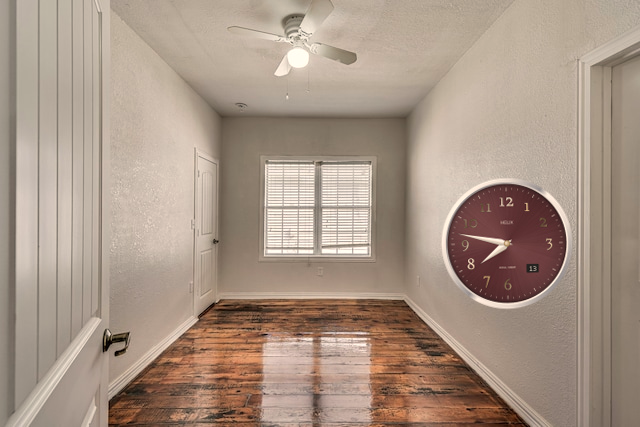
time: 7:47
